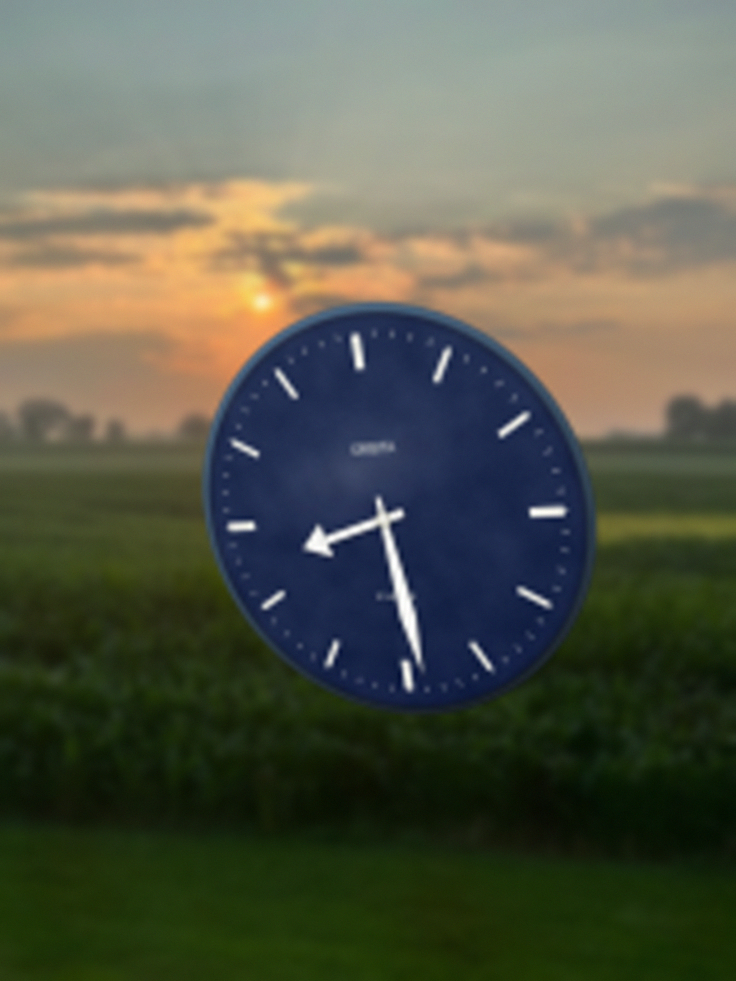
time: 8:29
